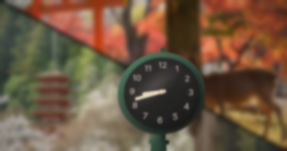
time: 8:42
